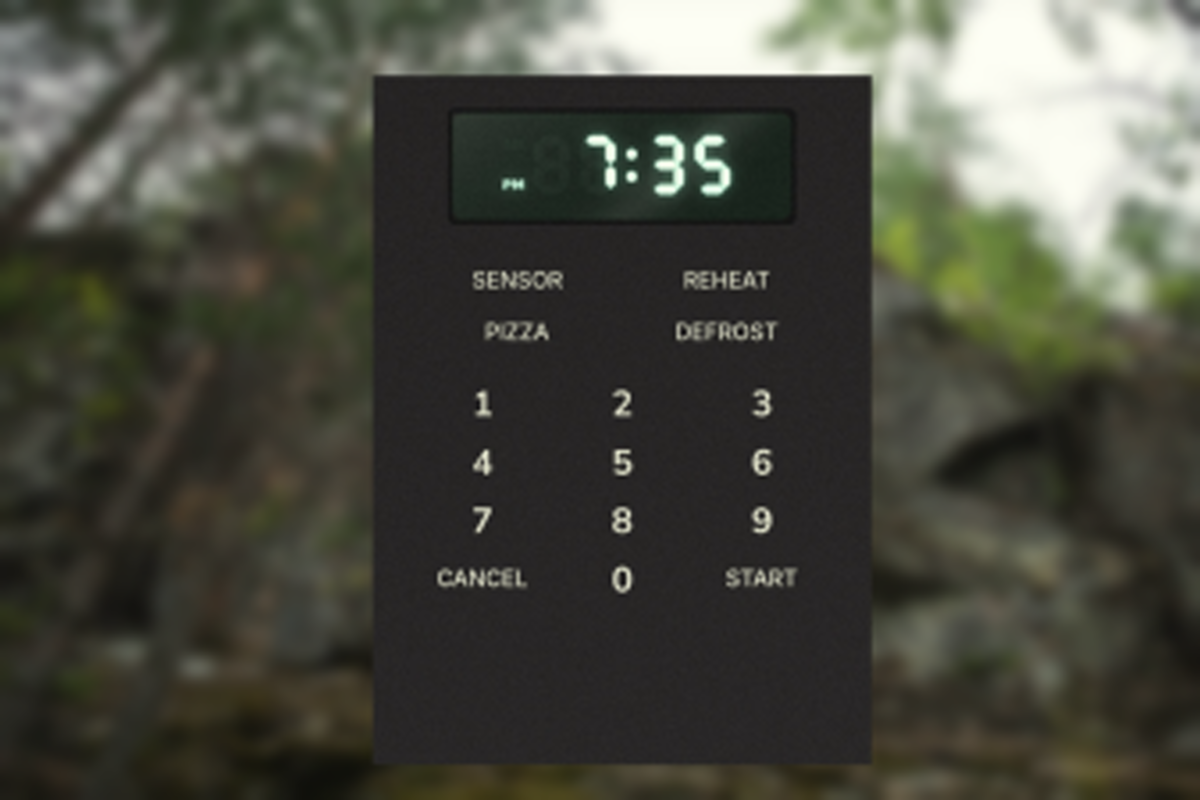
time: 7:35
